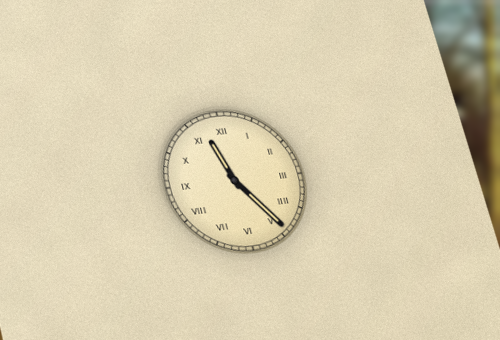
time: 11:24
